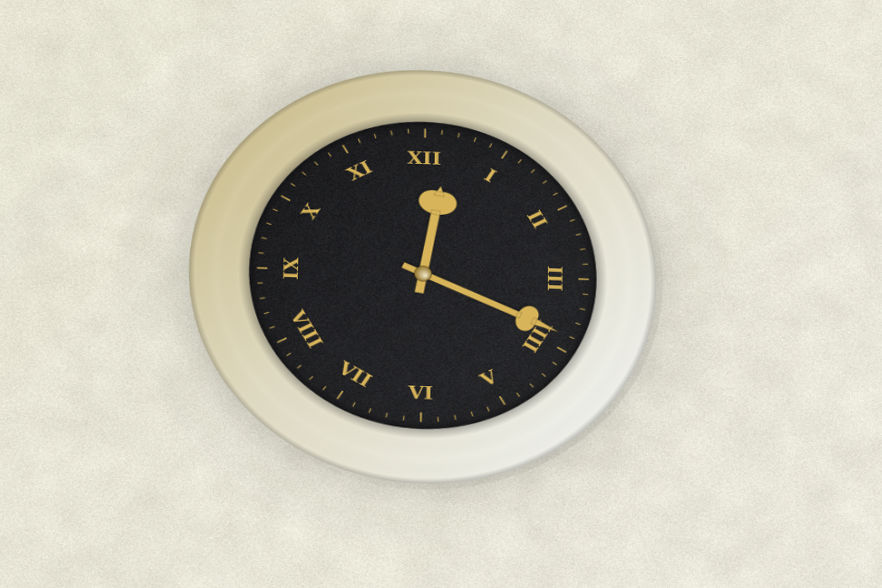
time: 12:19
